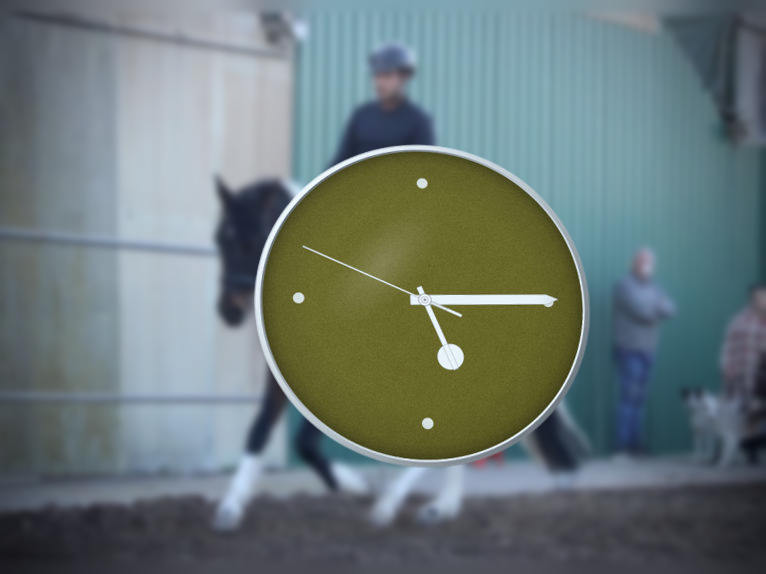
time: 5:14:49
